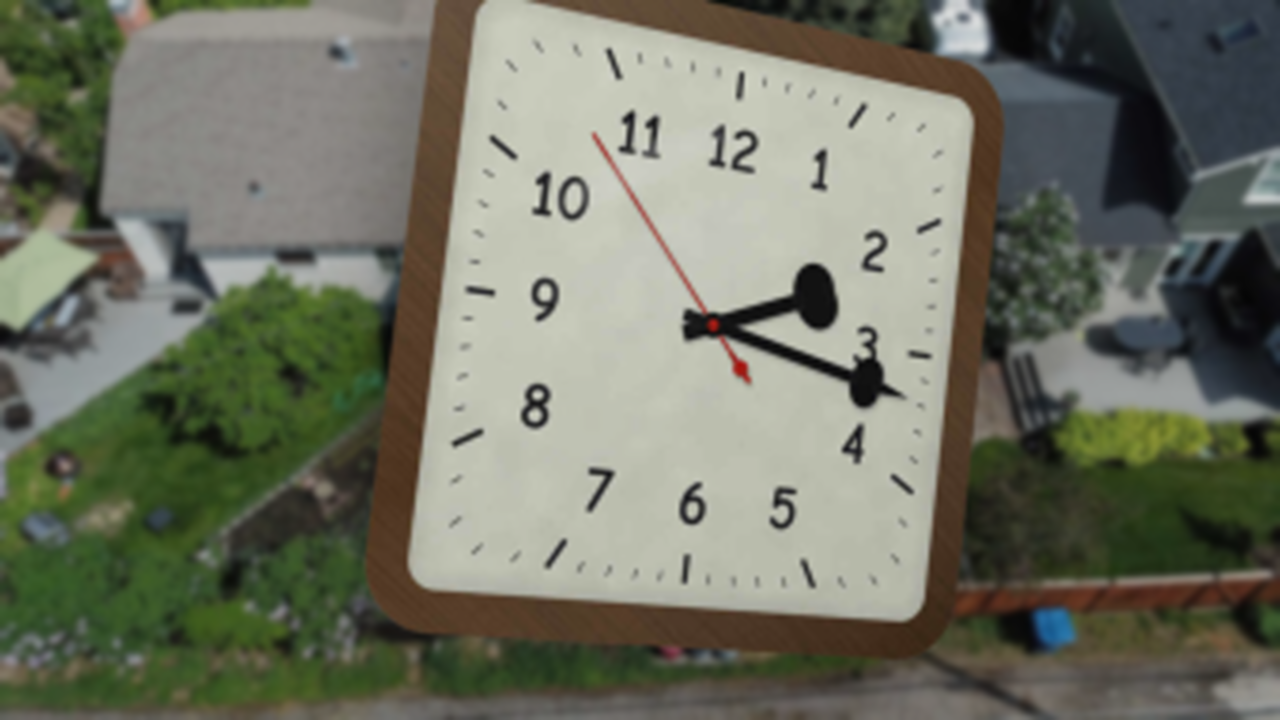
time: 2:16:53
